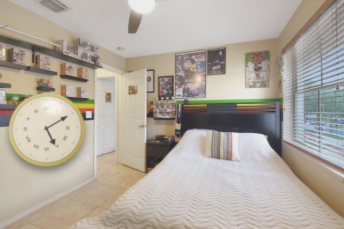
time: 5:10
